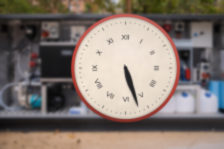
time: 5:27
